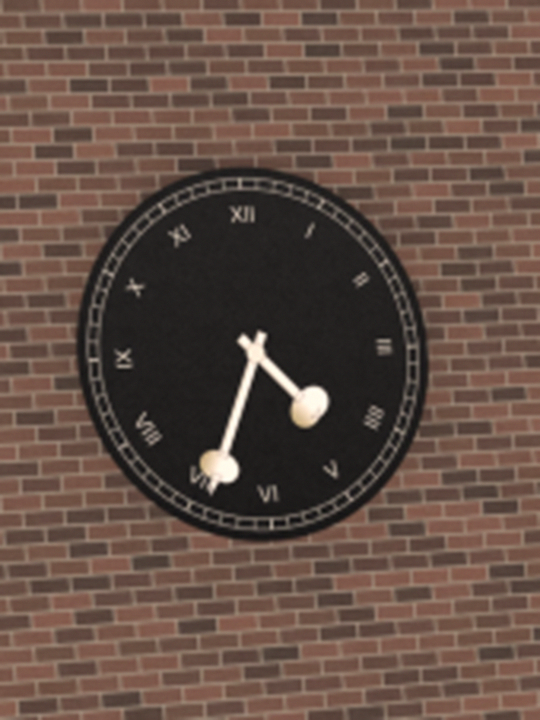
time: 4:34
